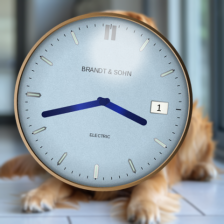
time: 3:42
